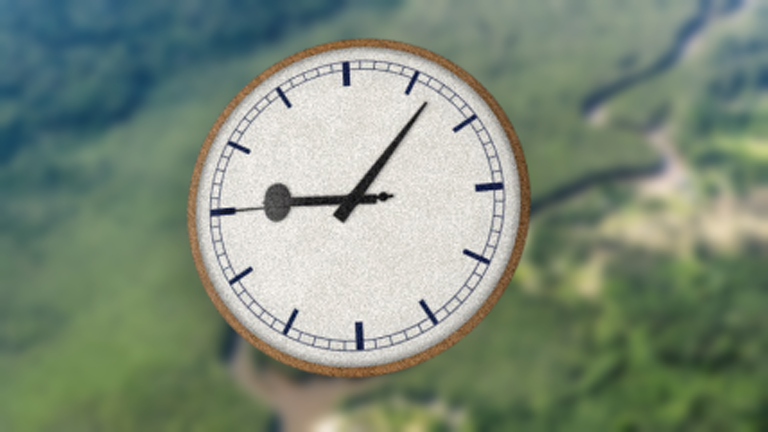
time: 9:06:45
